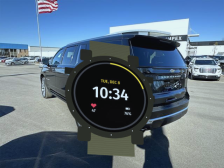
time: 10:34
